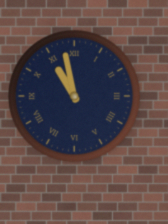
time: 10:58
